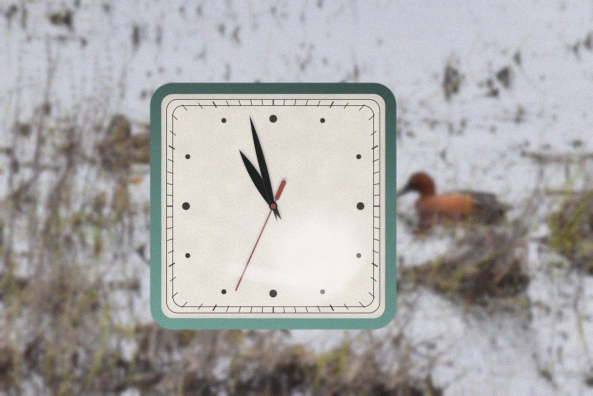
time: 10:57:34
